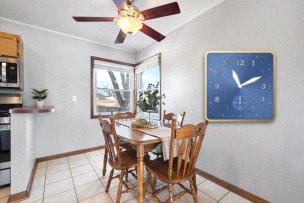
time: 11:11
